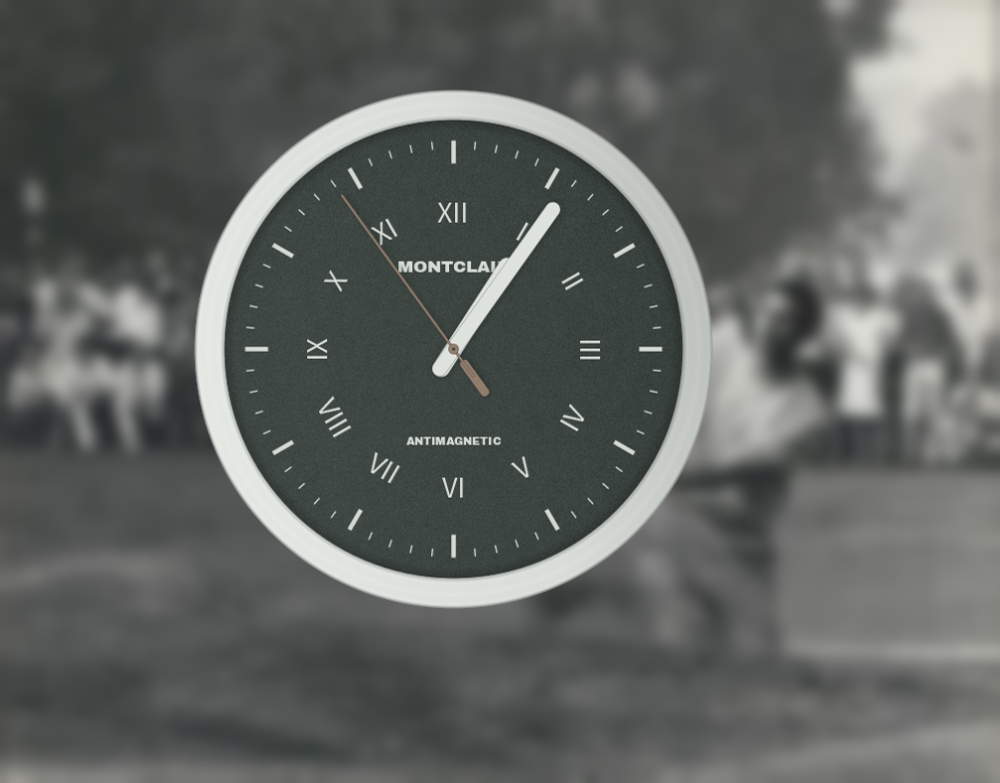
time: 1:05:54
